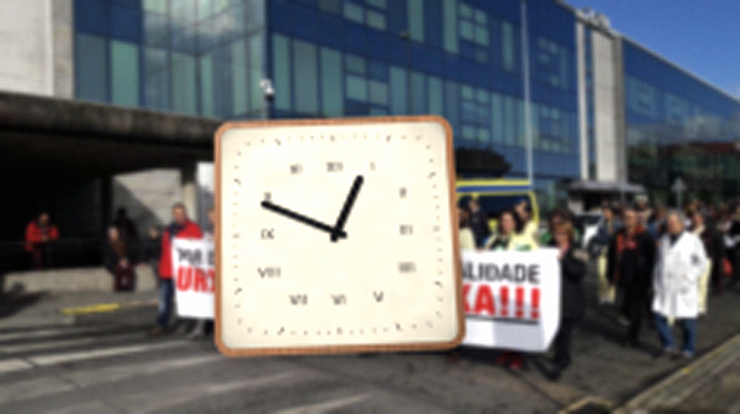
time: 12:49
